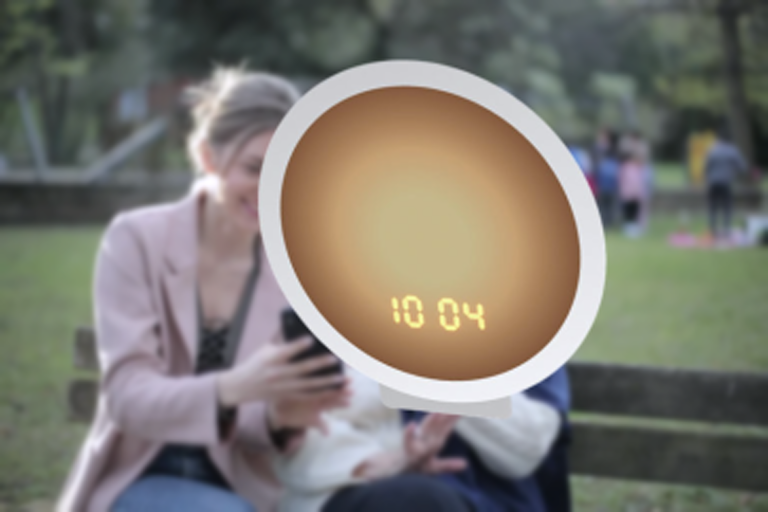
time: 10:04
